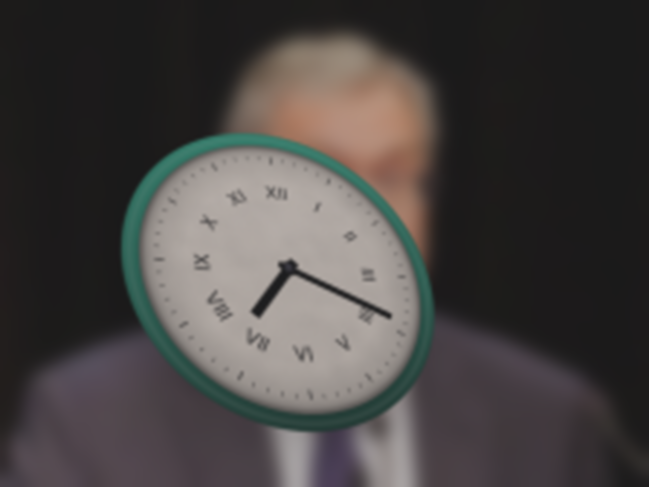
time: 7:19
